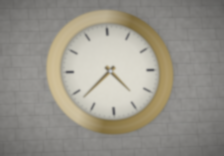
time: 4:38
